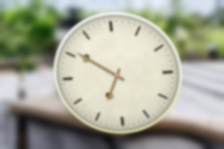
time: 6:51
